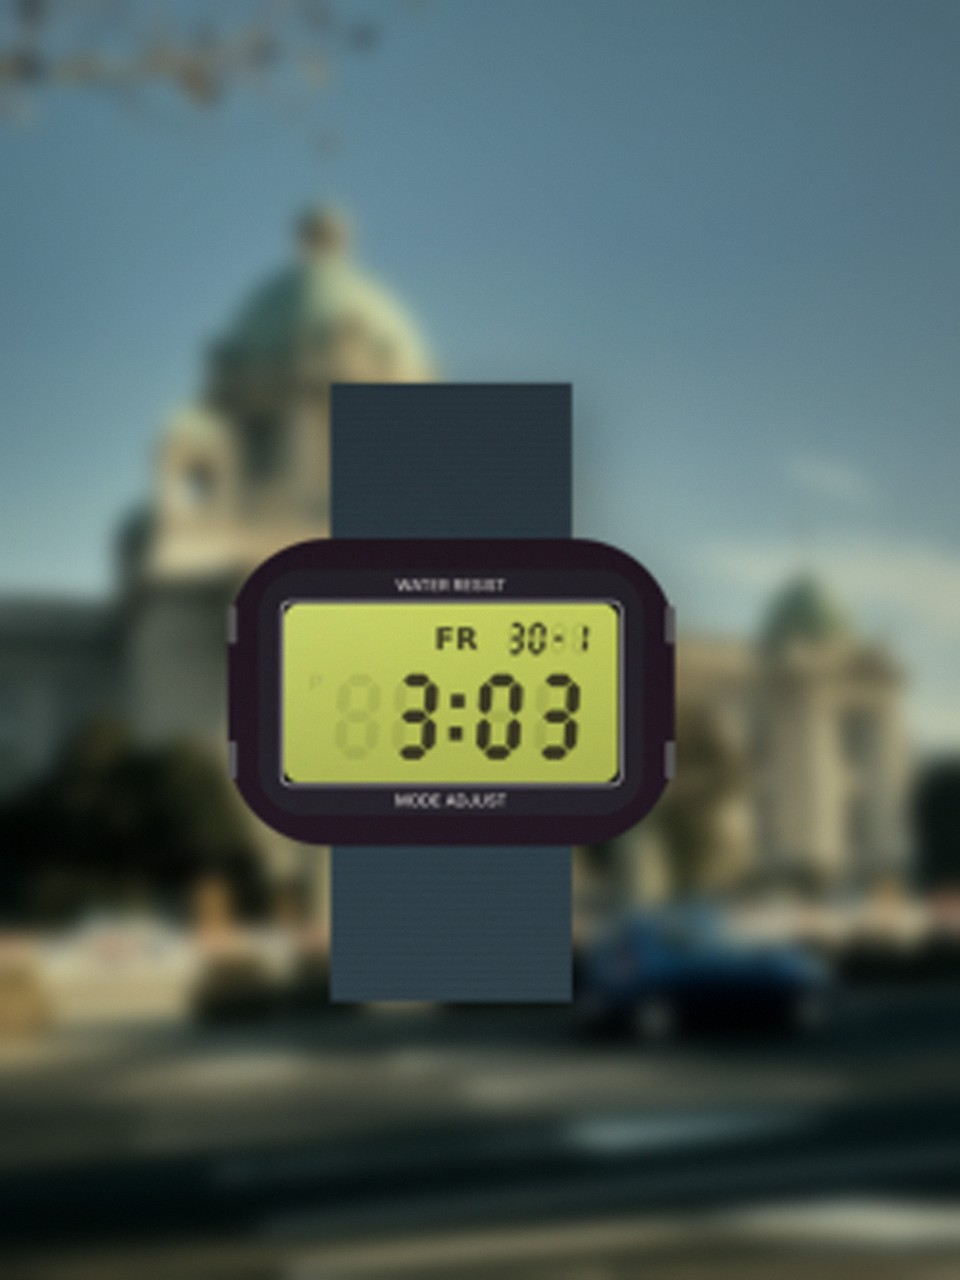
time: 3:03
